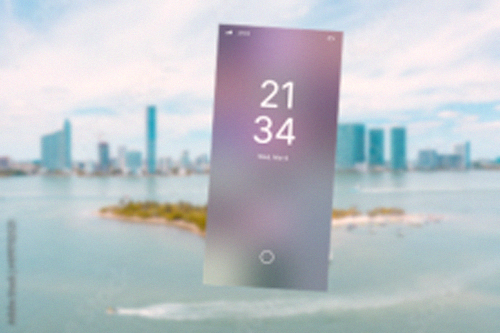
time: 21:34
